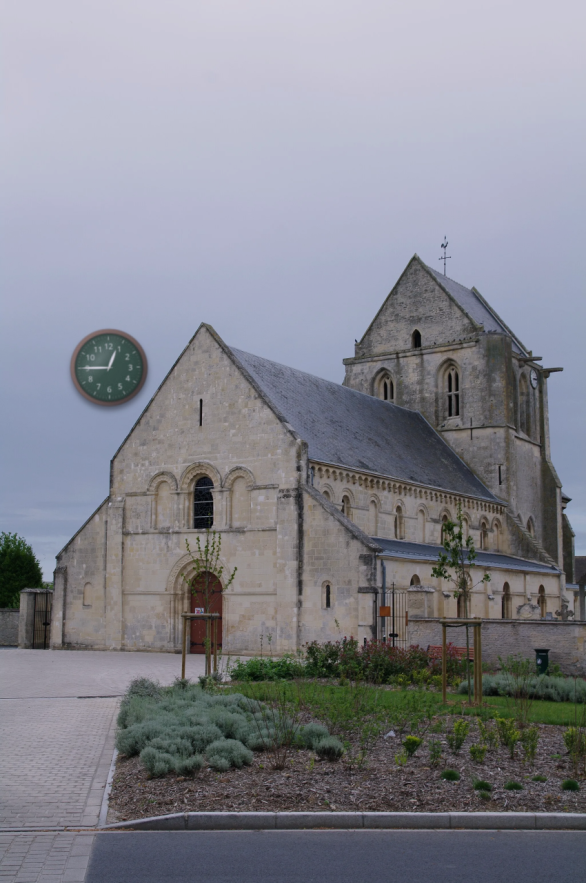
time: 12:45
